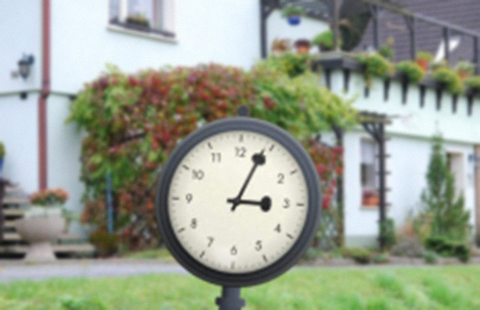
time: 3:04
